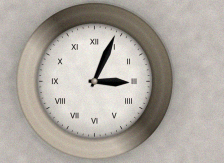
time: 3:04
